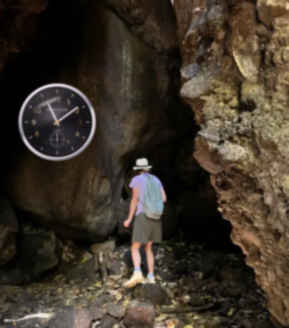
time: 11:09
